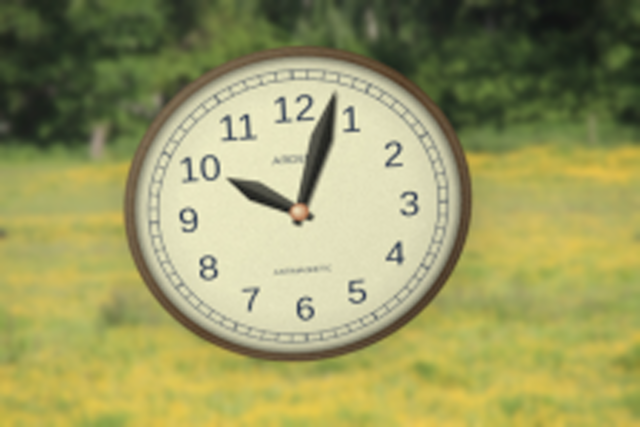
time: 10:03
